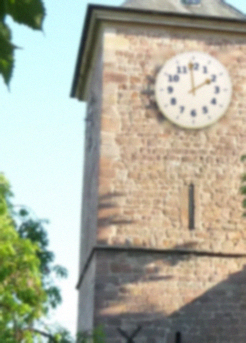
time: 1:59
